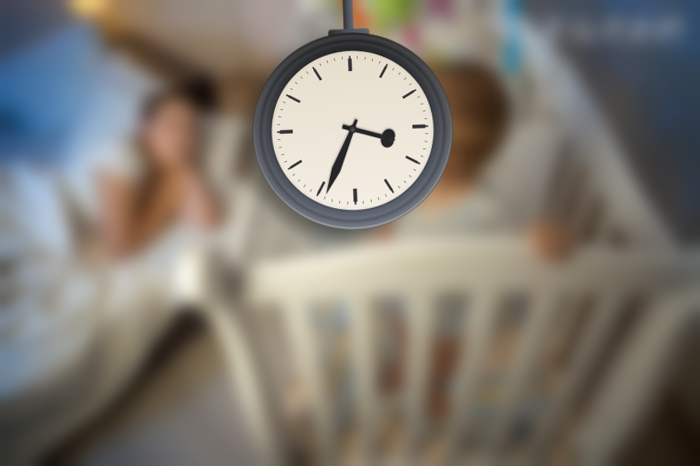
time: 3:34
